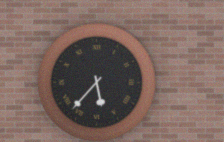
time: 5:37
